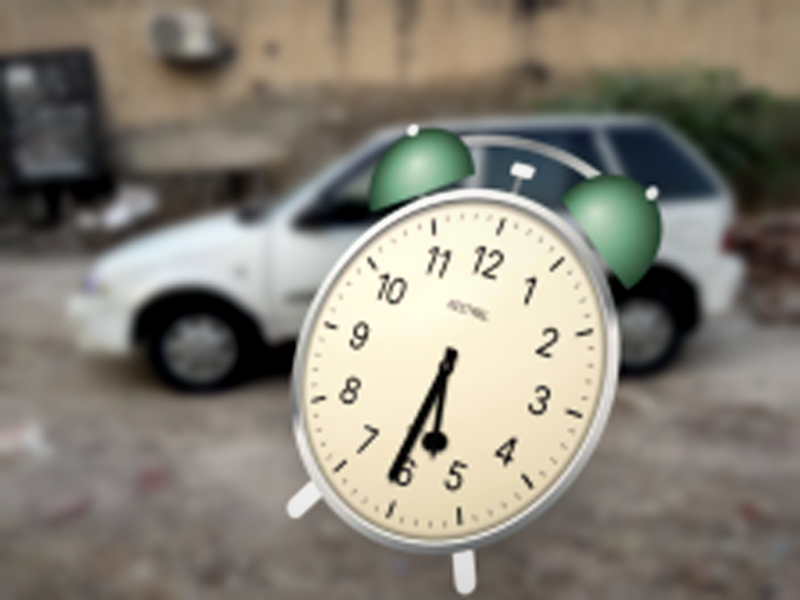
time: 5:31
